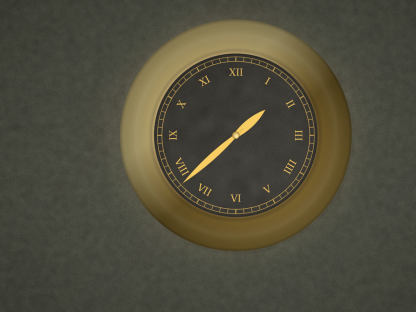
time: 1:38
